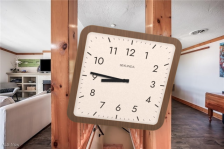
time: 8:46
